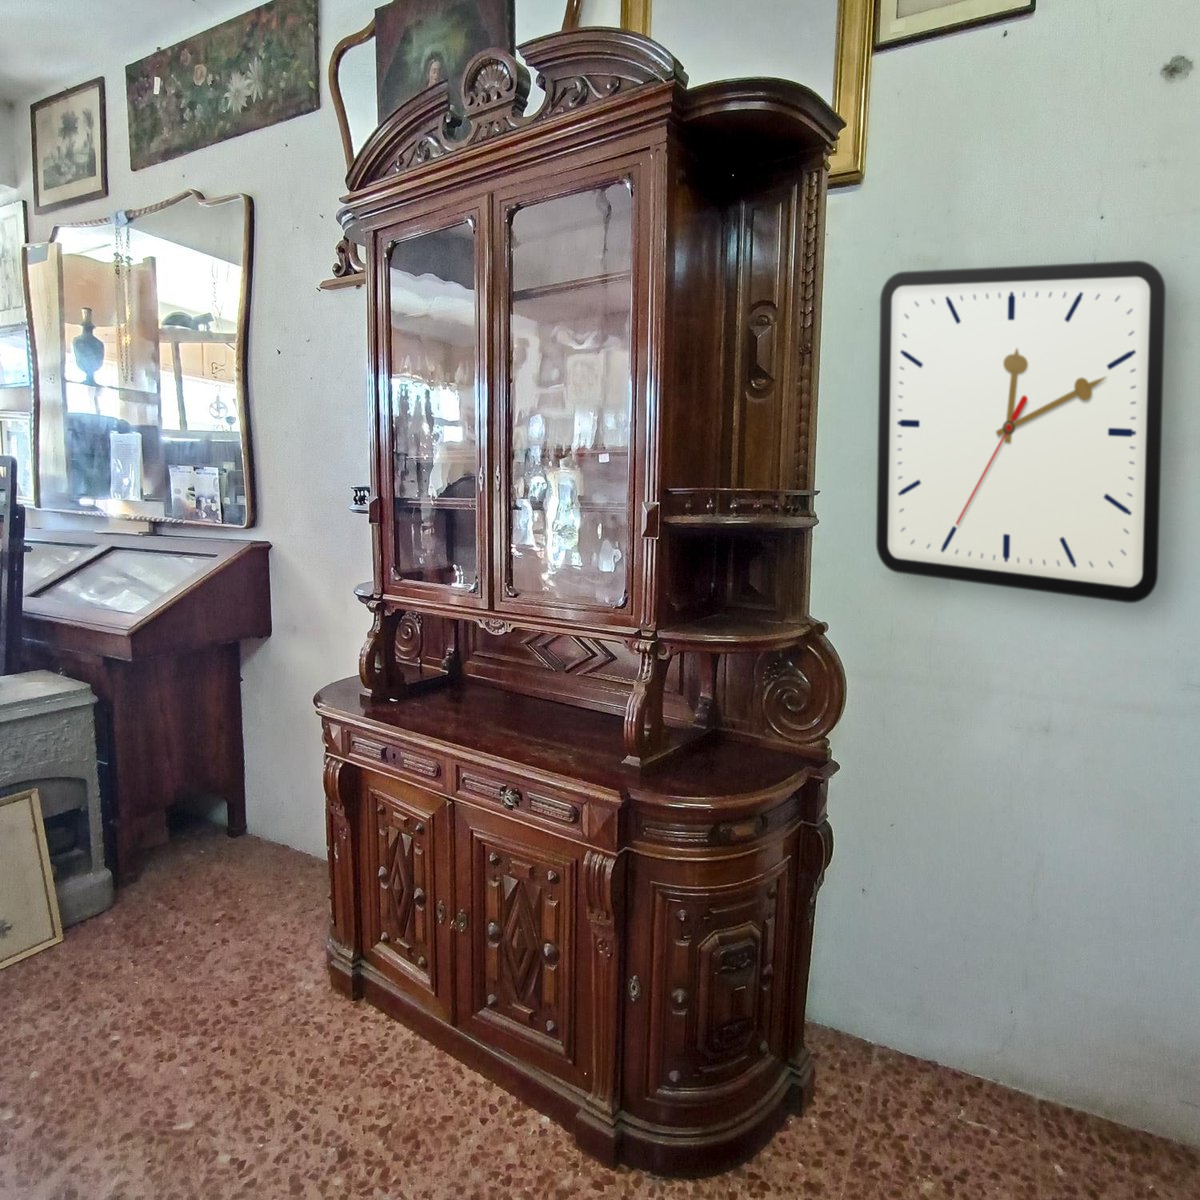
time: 12:10:35
